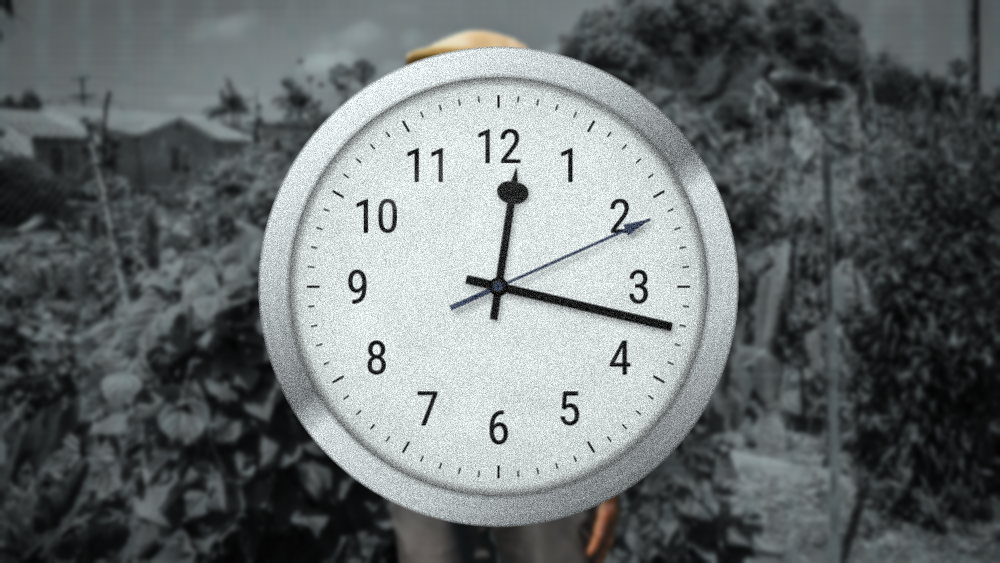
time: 12:17:11
